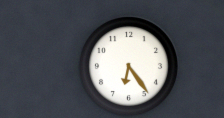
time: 6:24
